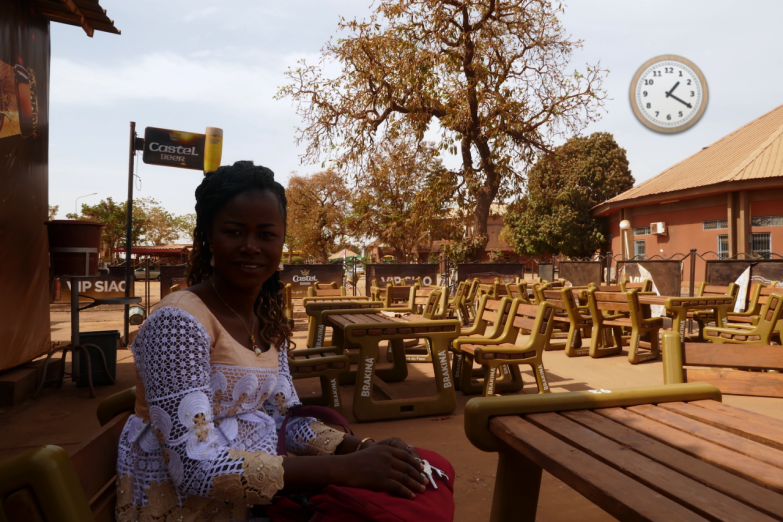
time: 1:20
